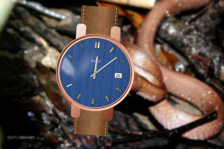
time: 12:08
